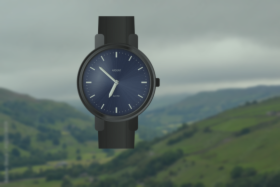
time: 6:52
